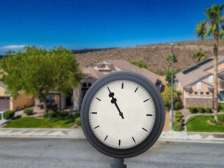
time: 10:55
